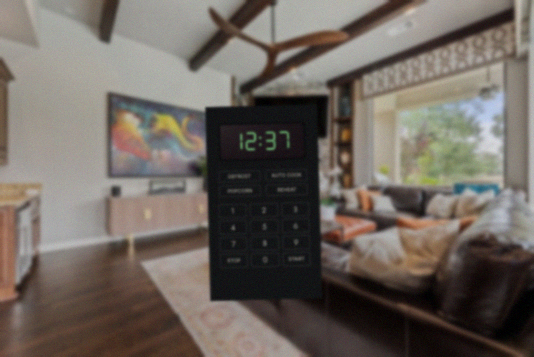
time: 12:37
